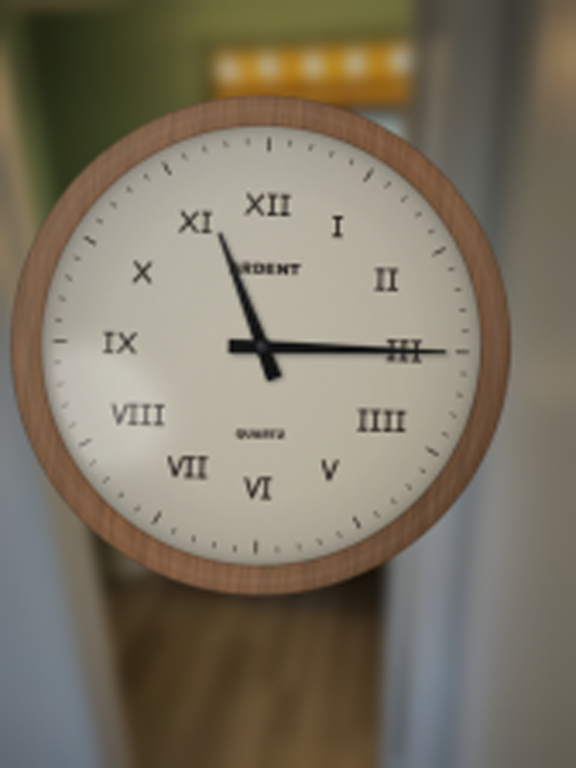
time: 11:15
